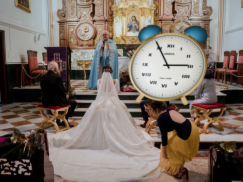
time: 2:55
